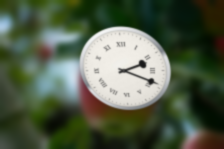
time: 2:19
